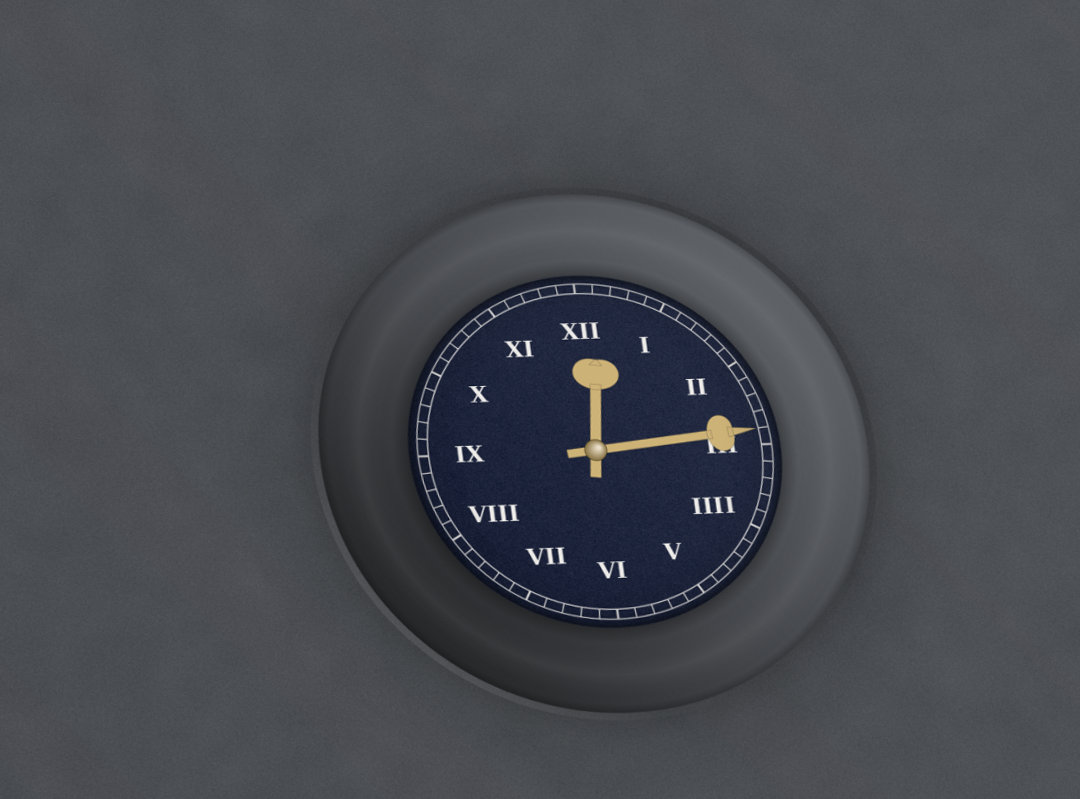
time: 12:14
